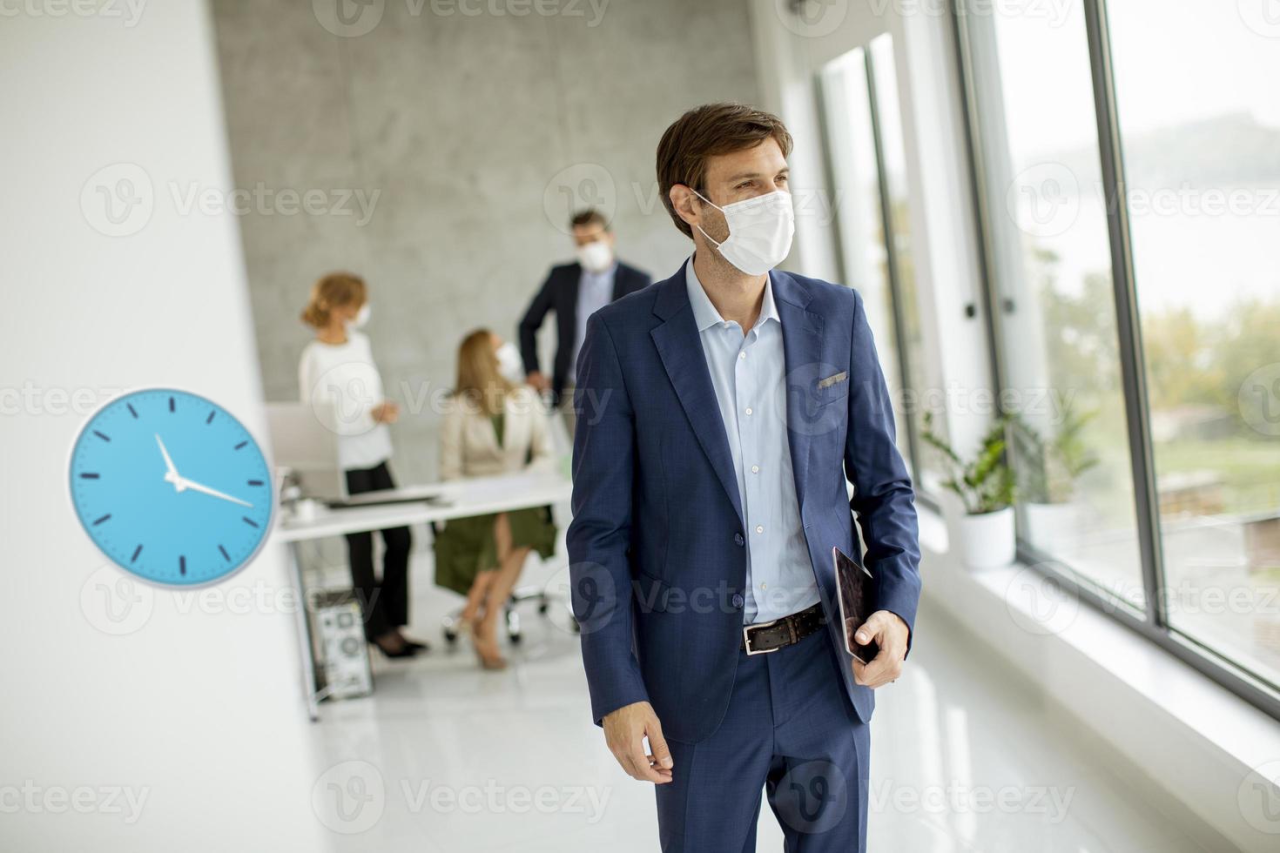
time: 11:18
